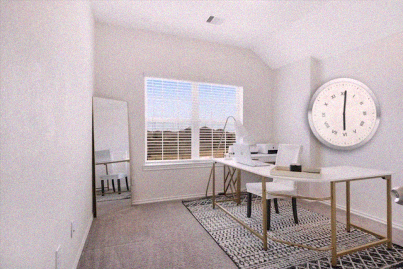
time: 6:01
